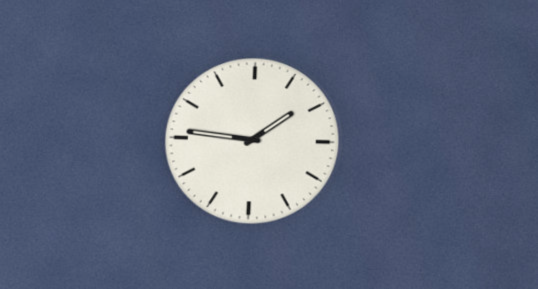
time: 1:46
